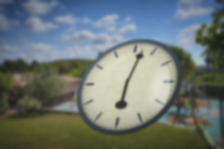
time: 6:02
